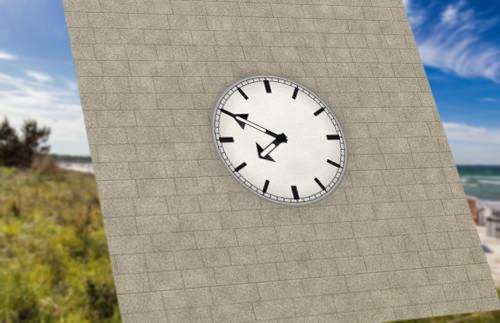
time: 7:50
